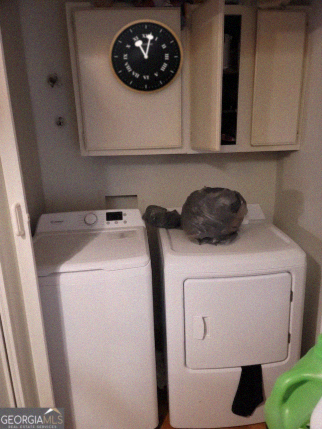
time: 11:02
